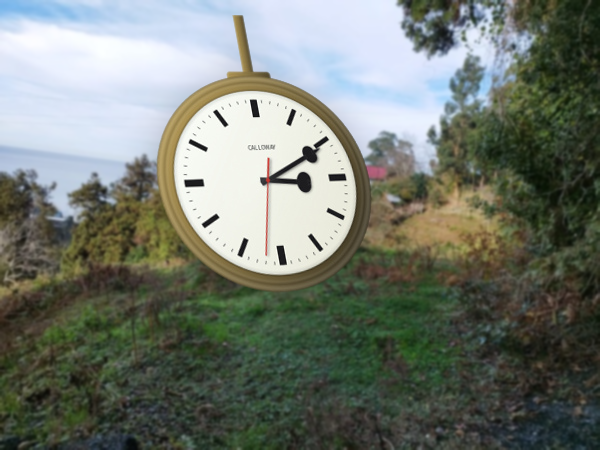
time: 3:10:32
